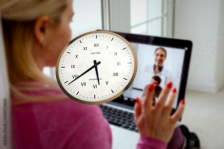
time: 5:39
